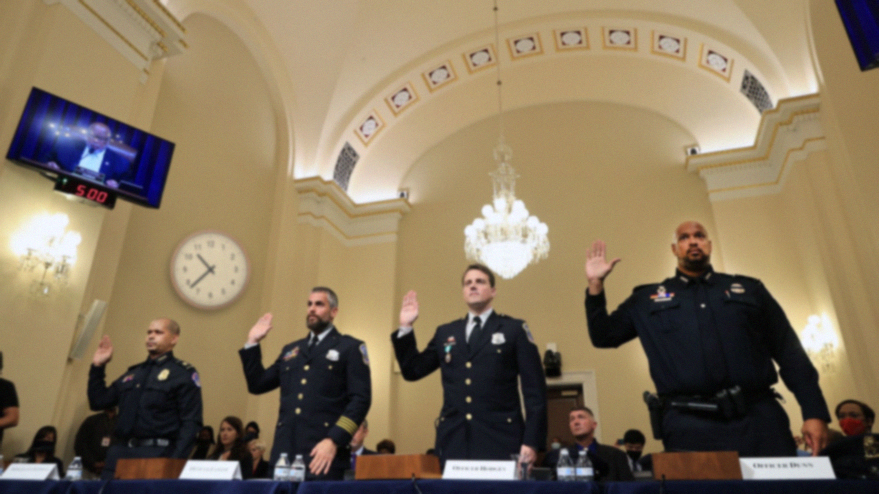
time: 10:38
